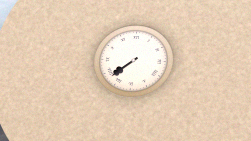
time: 7:38
